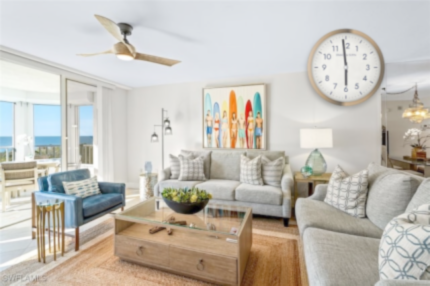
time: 5:59
